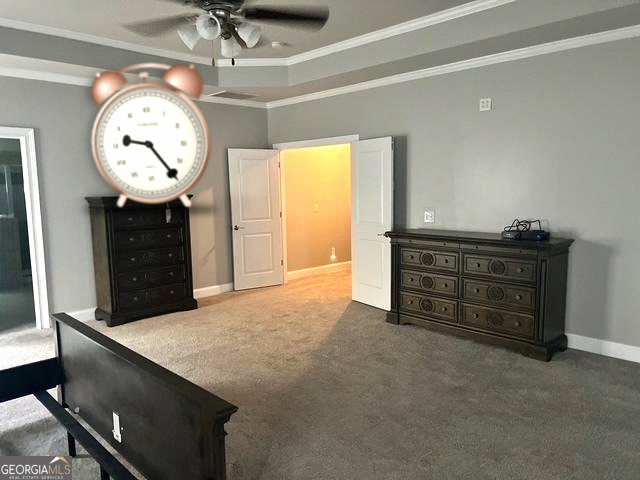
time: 9:24
